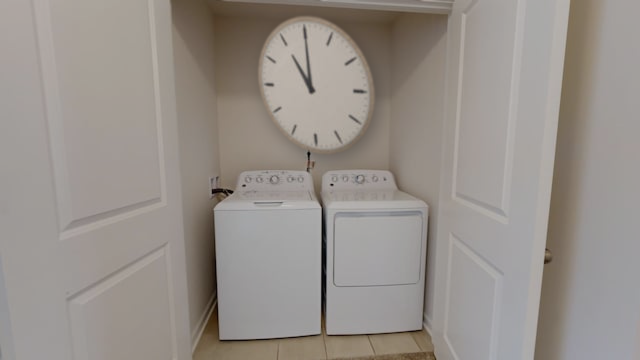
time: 11:00
